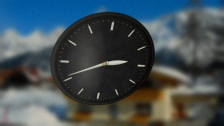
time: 2:41
